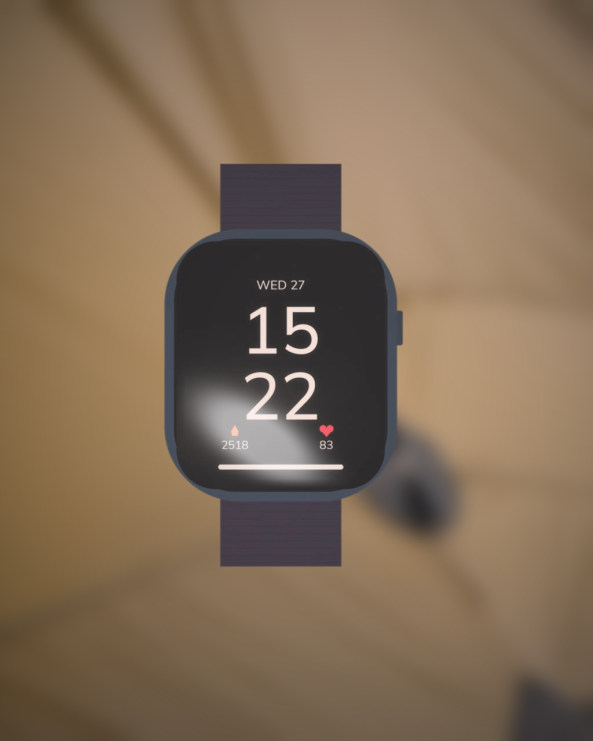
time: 15:22
